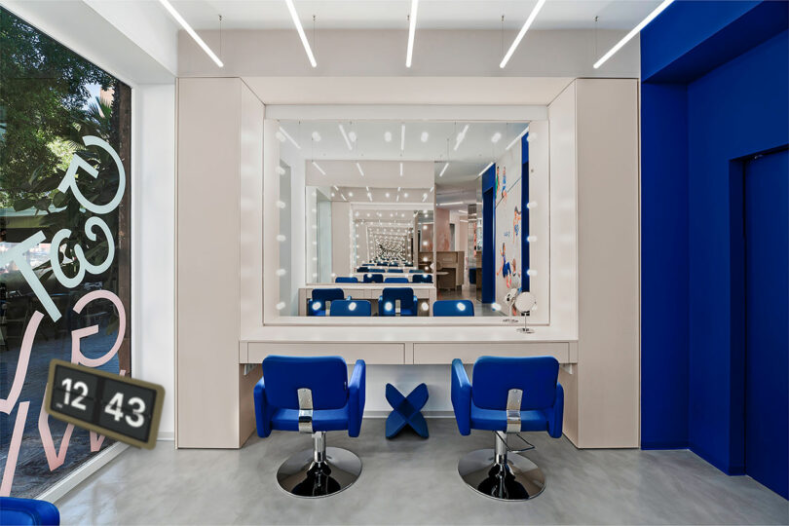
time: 12:43
